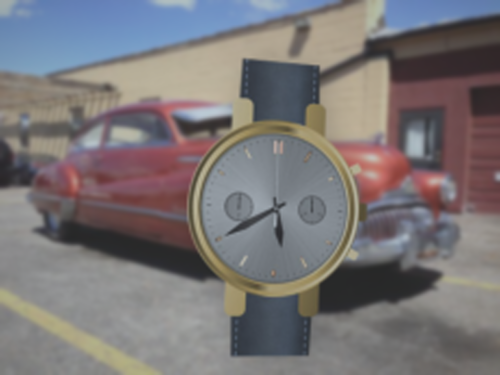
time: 5:40
